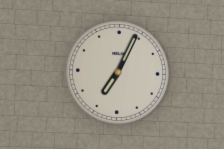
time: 7:04
